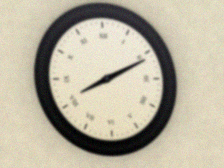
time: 8:11
